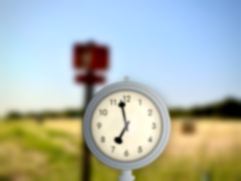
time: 6:58
